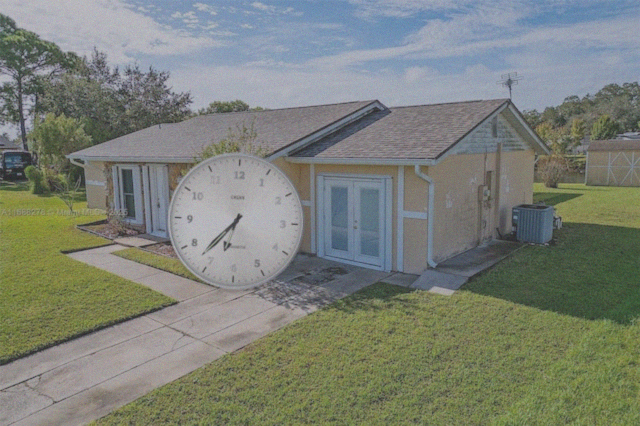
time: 6:37
